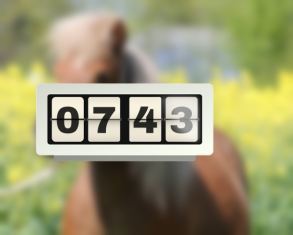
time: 7:43
